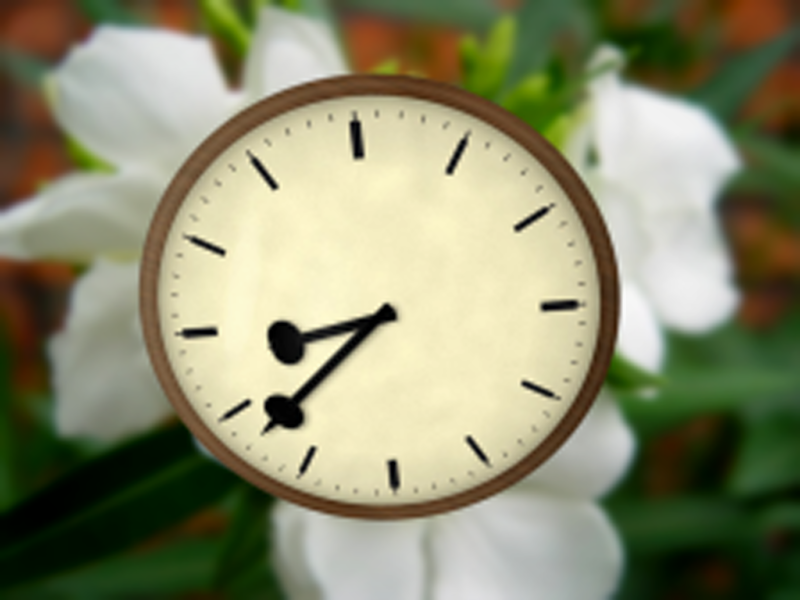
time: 8:38
